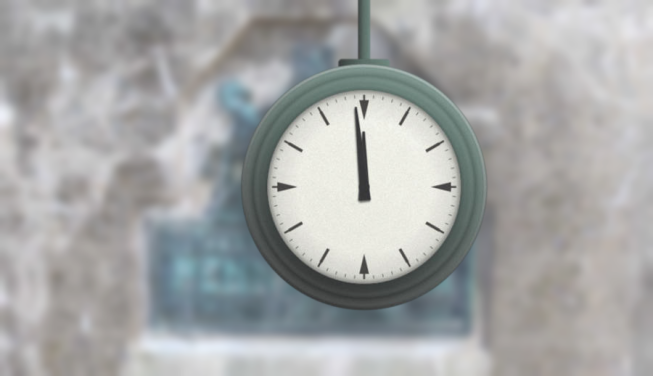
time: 11:59
